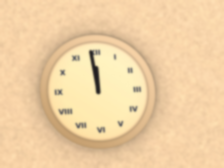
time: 11:59
